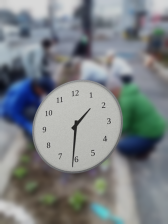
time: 1:31
